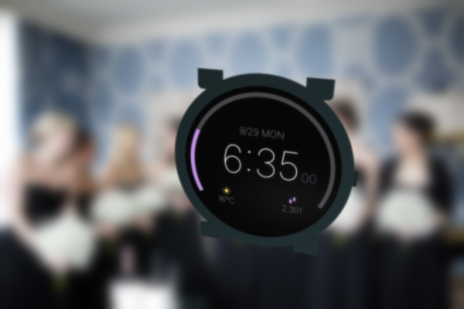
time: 6:35:00
